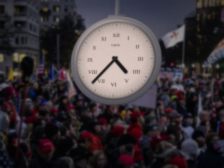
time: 4:37
